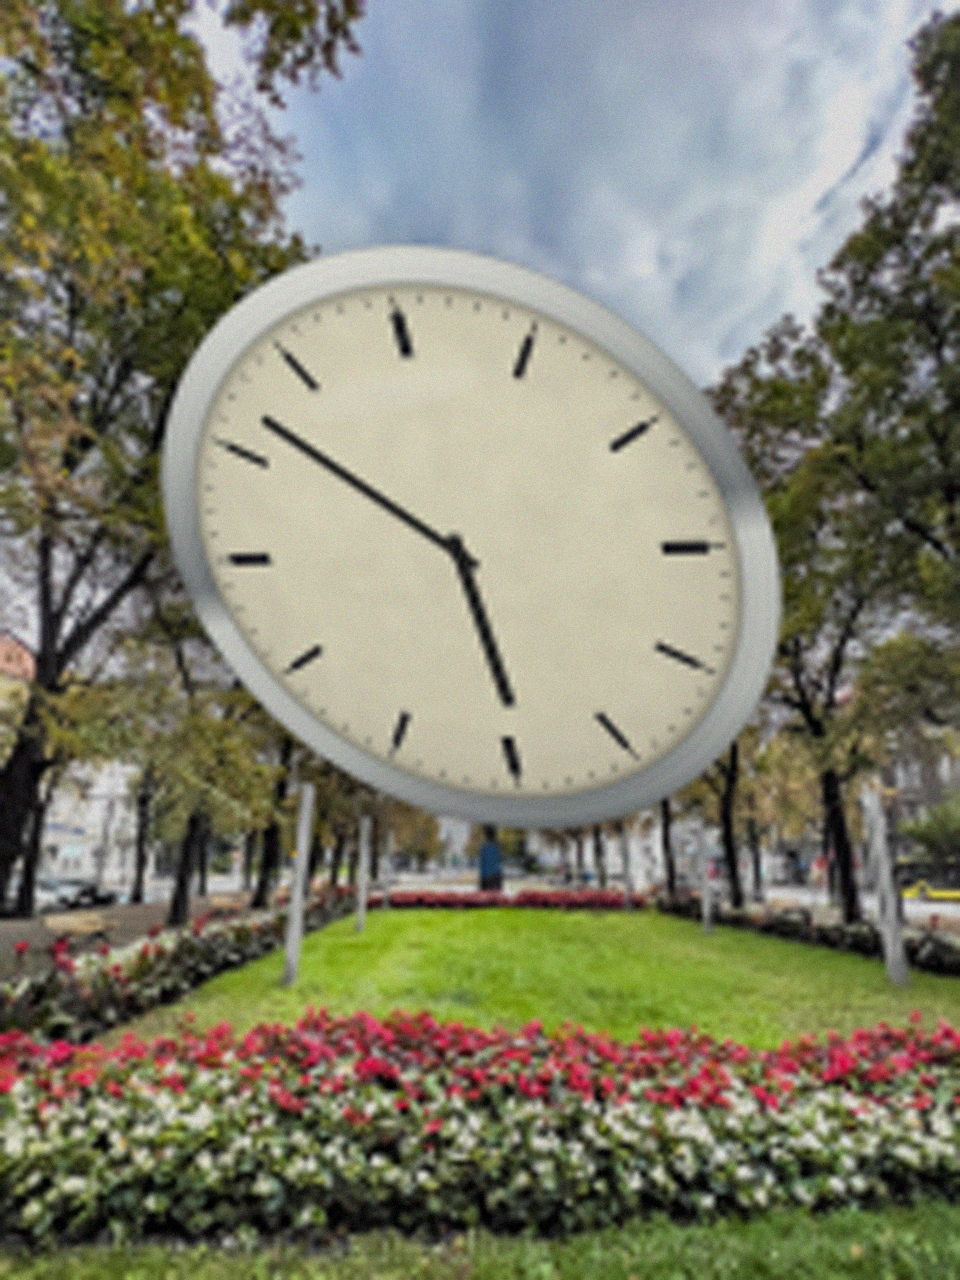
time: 5:52
